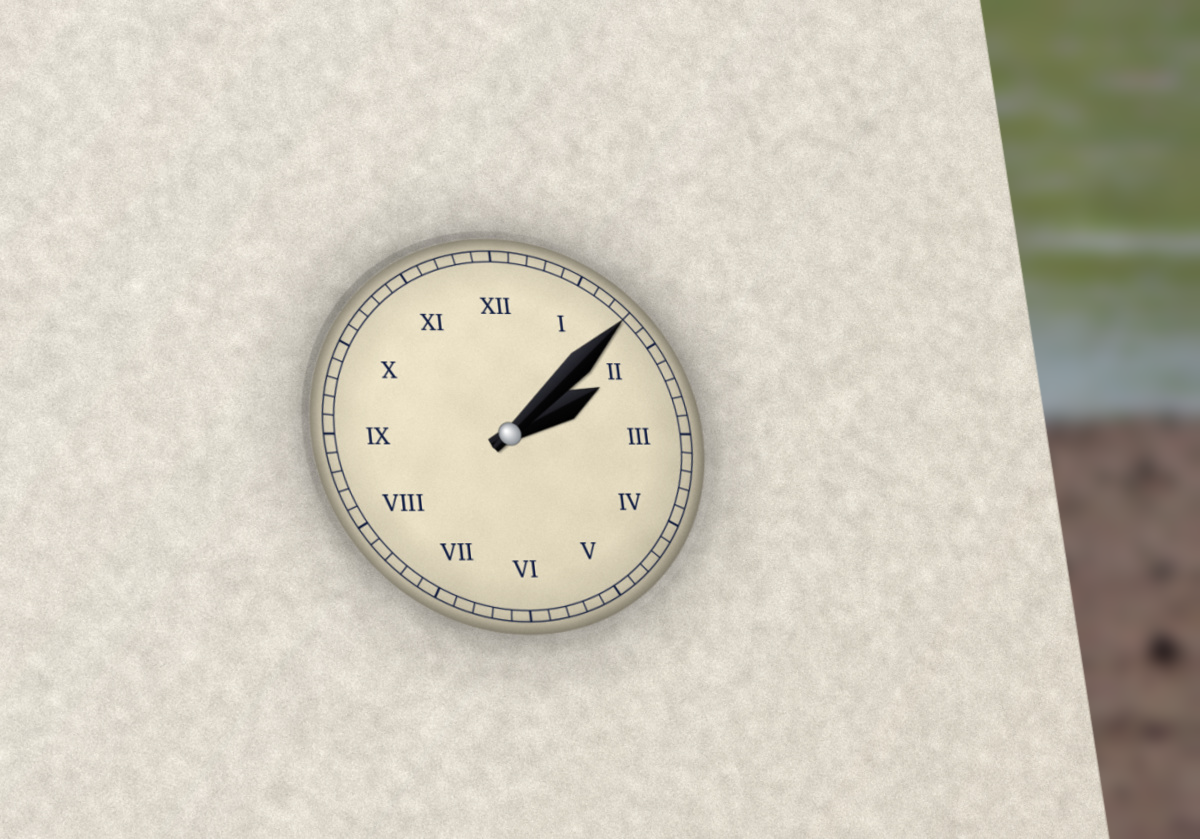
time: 2:08
